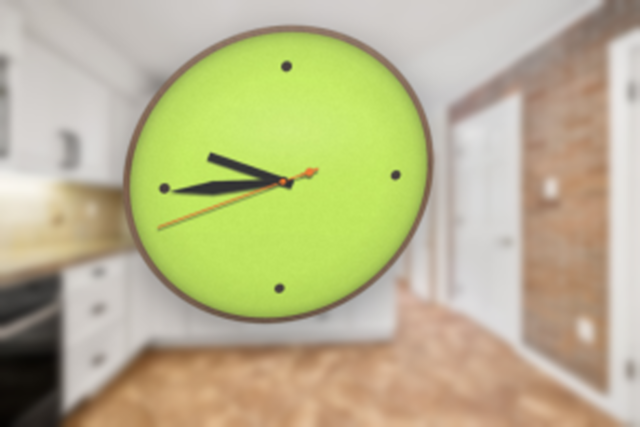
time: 9:44:42
